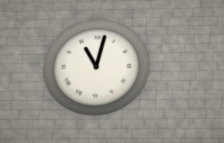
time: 11:02
